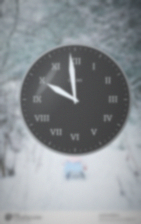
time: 9:59
